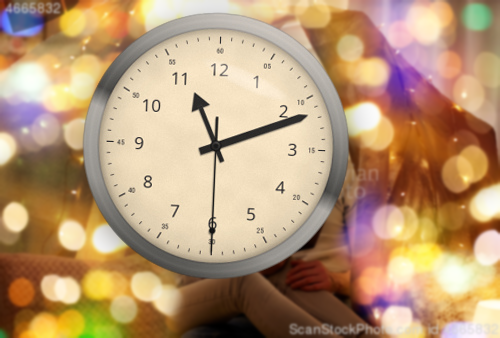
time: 11:11:30
